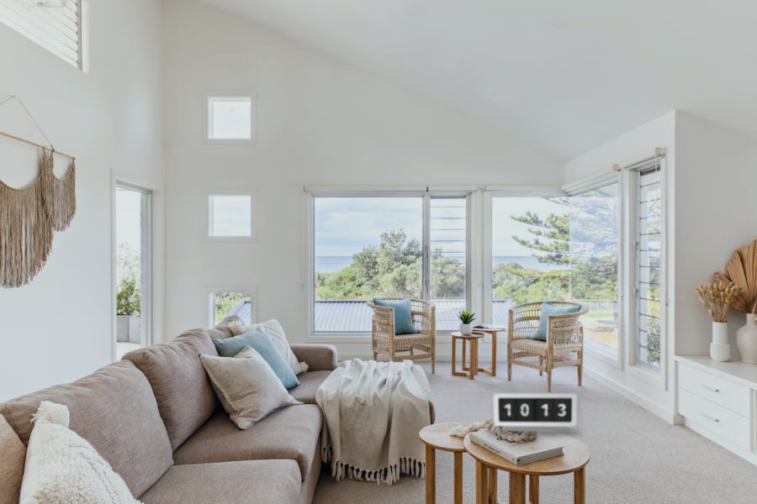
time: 10:13
